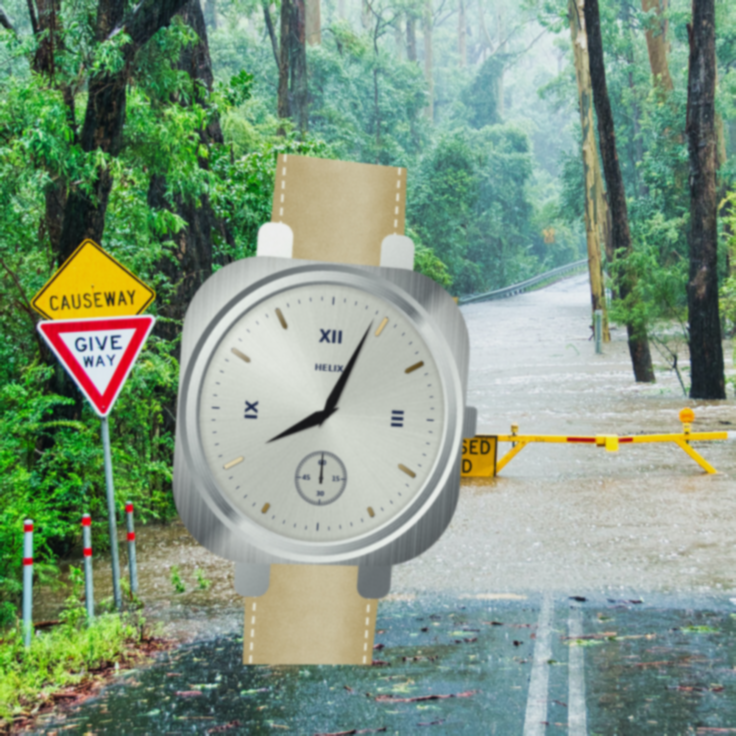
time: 8:04
